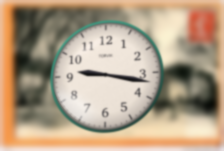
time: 9:17
